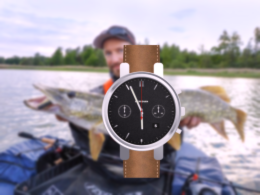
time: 5:56
